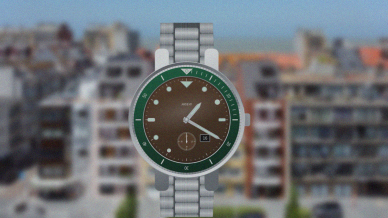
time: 1:20
